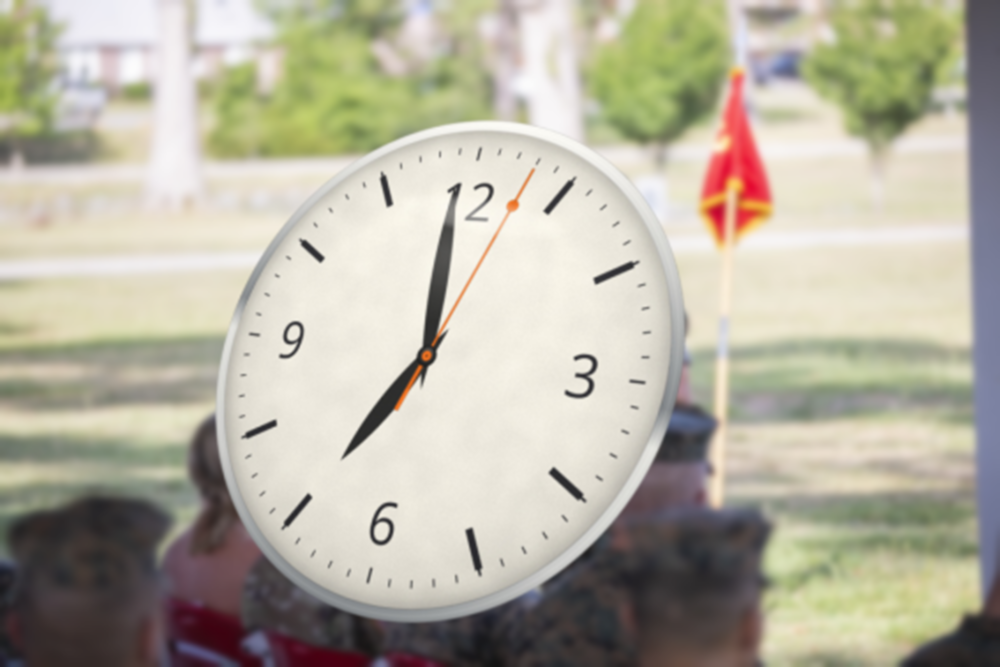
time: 6:59:03
